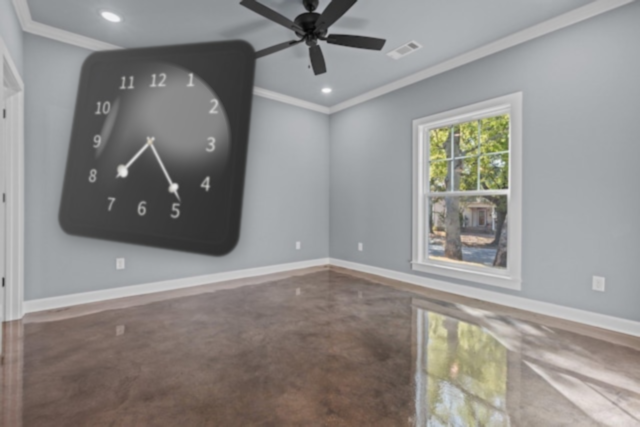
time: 7:24
